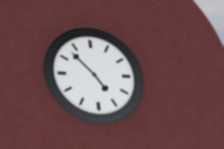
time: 4:53
